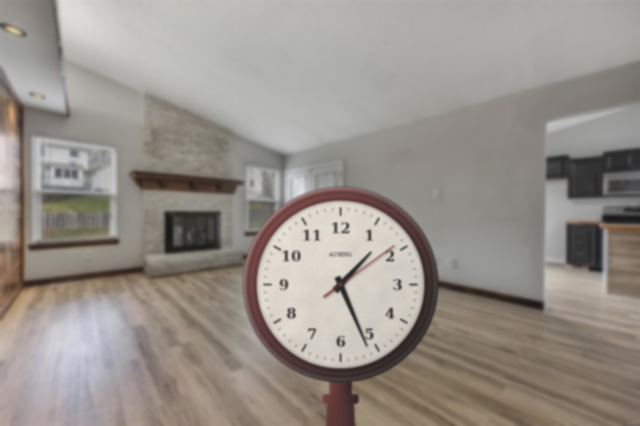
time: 1:26:09
